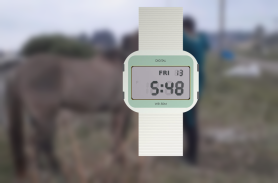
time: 5:48
